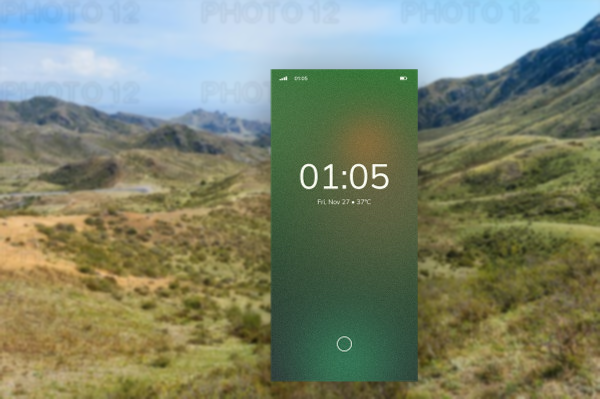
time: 1:05
